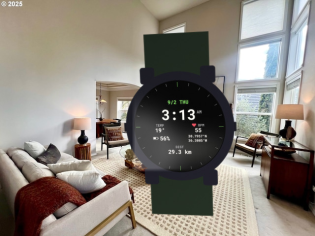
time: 3:13
